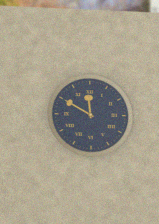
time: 11:50
